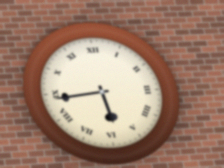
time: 5:44
